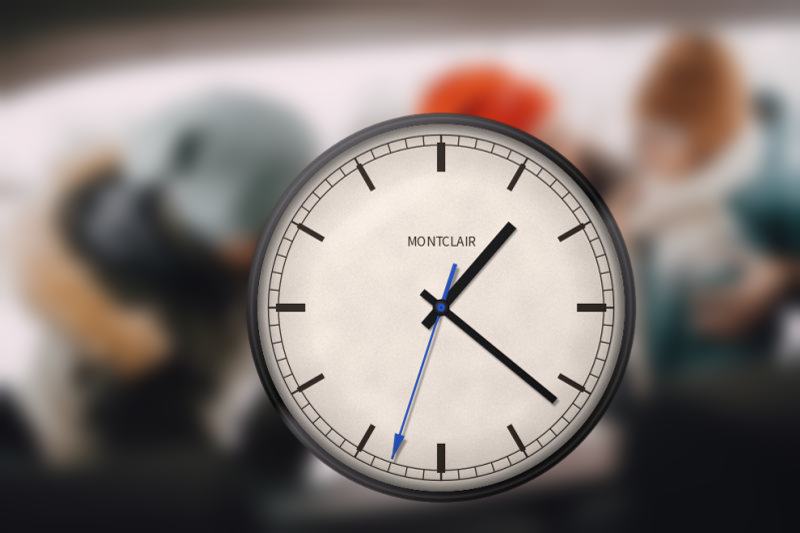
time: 1:21:33
